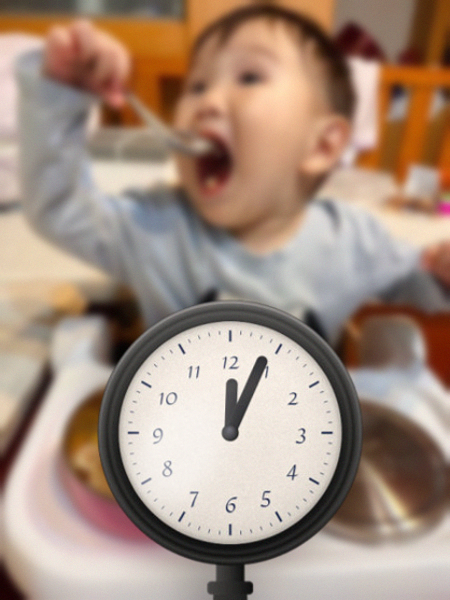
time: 12:04
